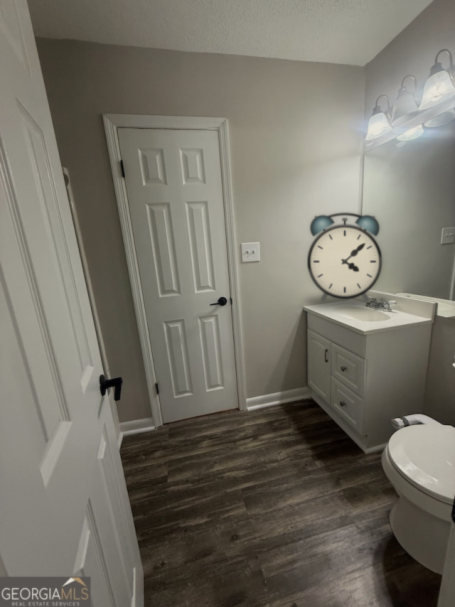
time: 4:08
